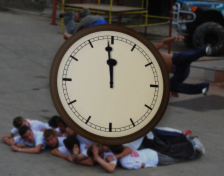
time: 11:59
